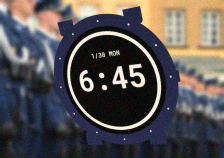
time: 6:45
